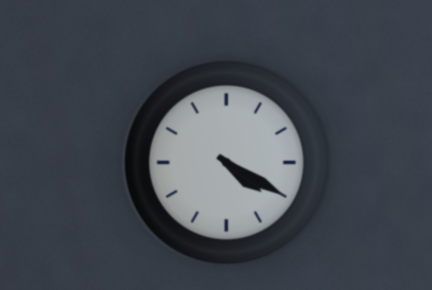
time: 4:20
